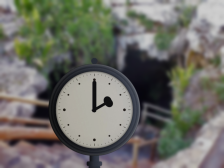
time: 2:00
